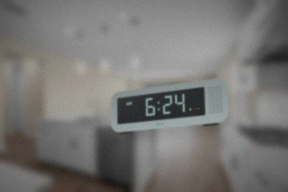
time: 6:24
